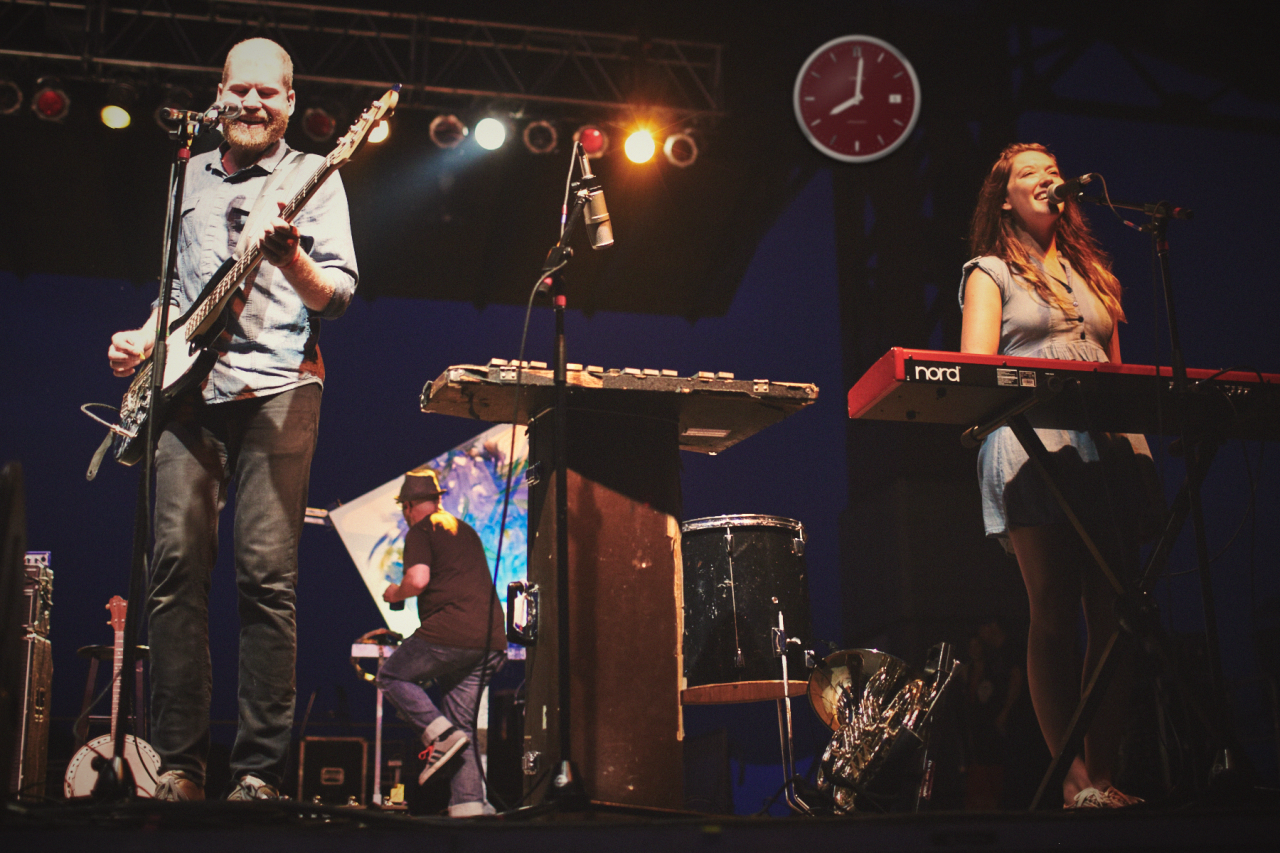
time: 8:01
